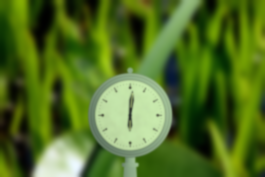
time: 6:01
